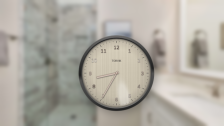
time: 8:35
